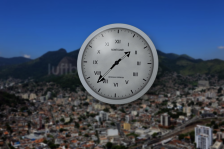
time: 1:37
